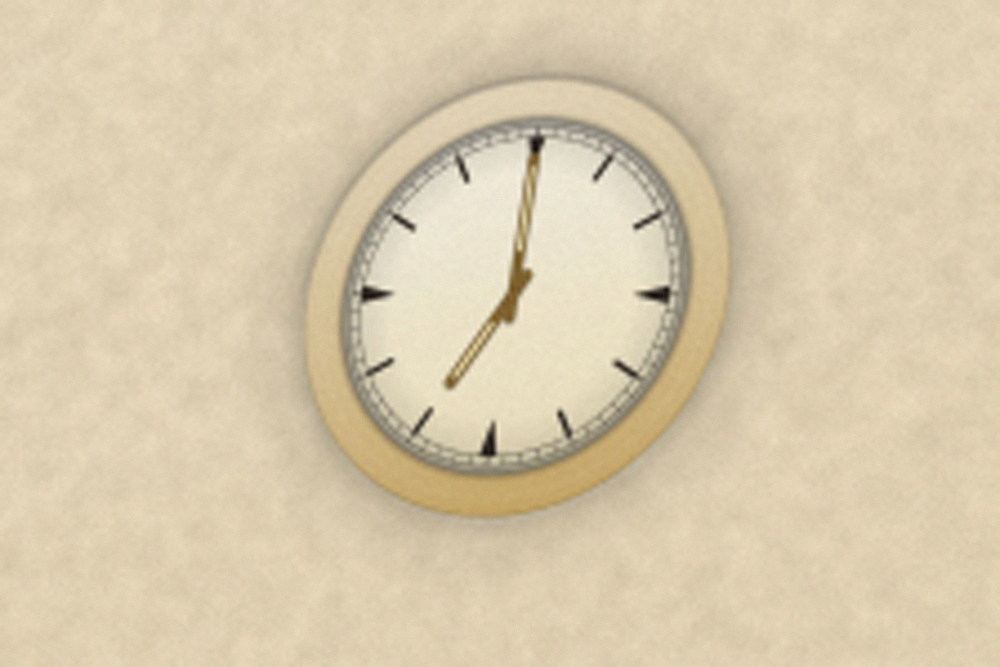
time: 7:00
